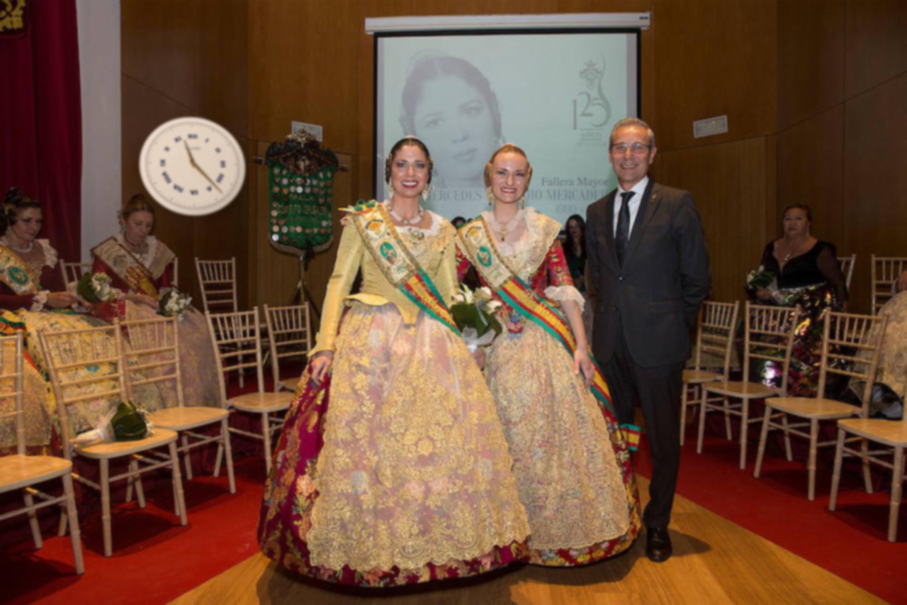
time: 11:23
